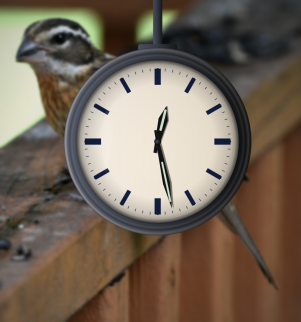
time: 12:28
